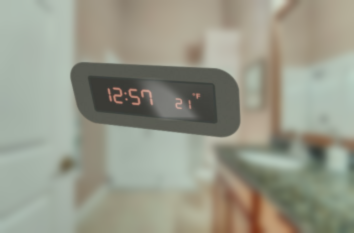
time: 12:57
